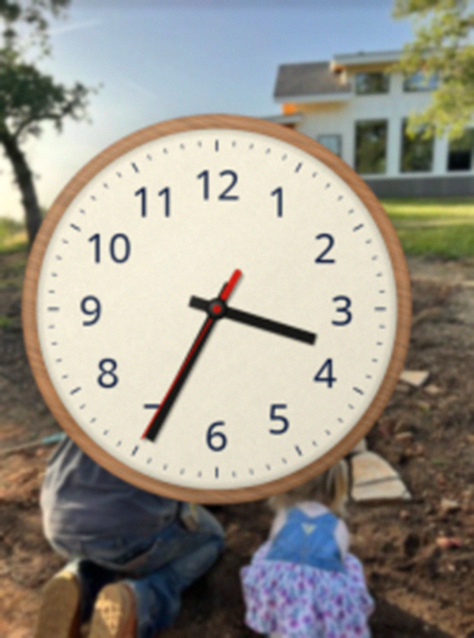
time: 3:34:35
